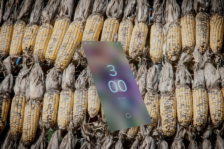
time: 3:00
